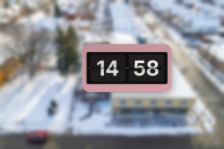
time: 14:58
